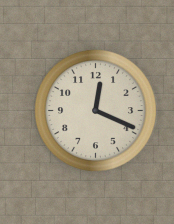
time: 12:19
